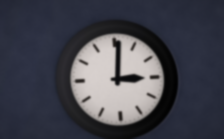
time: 3:01
